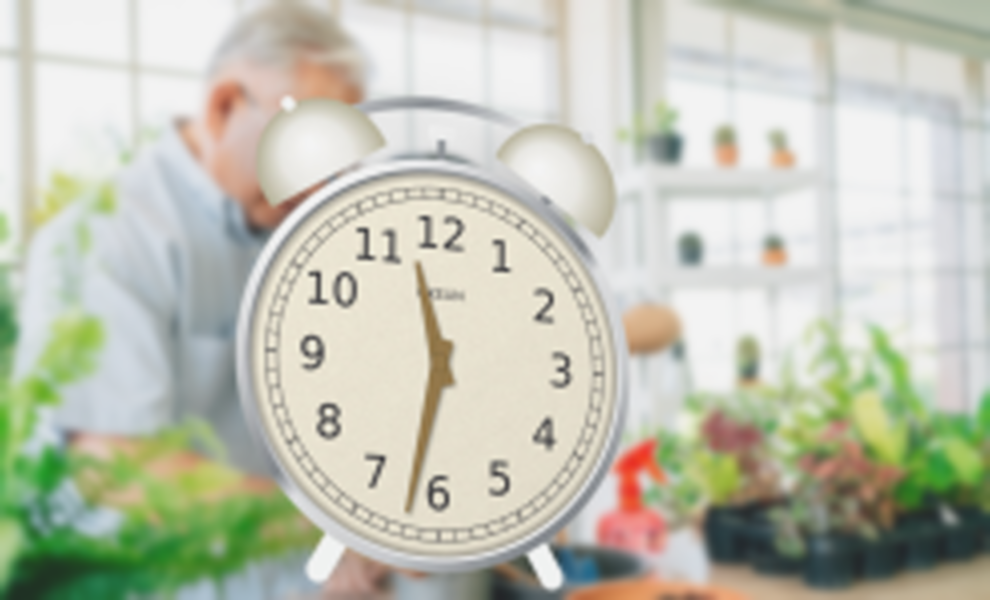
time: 11:32
